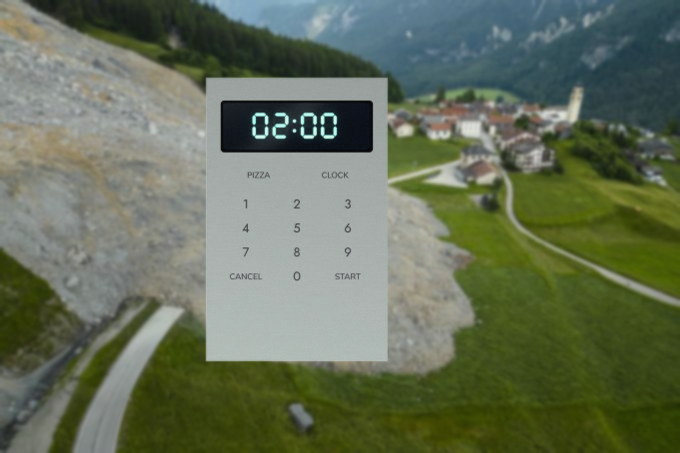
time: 2:00
